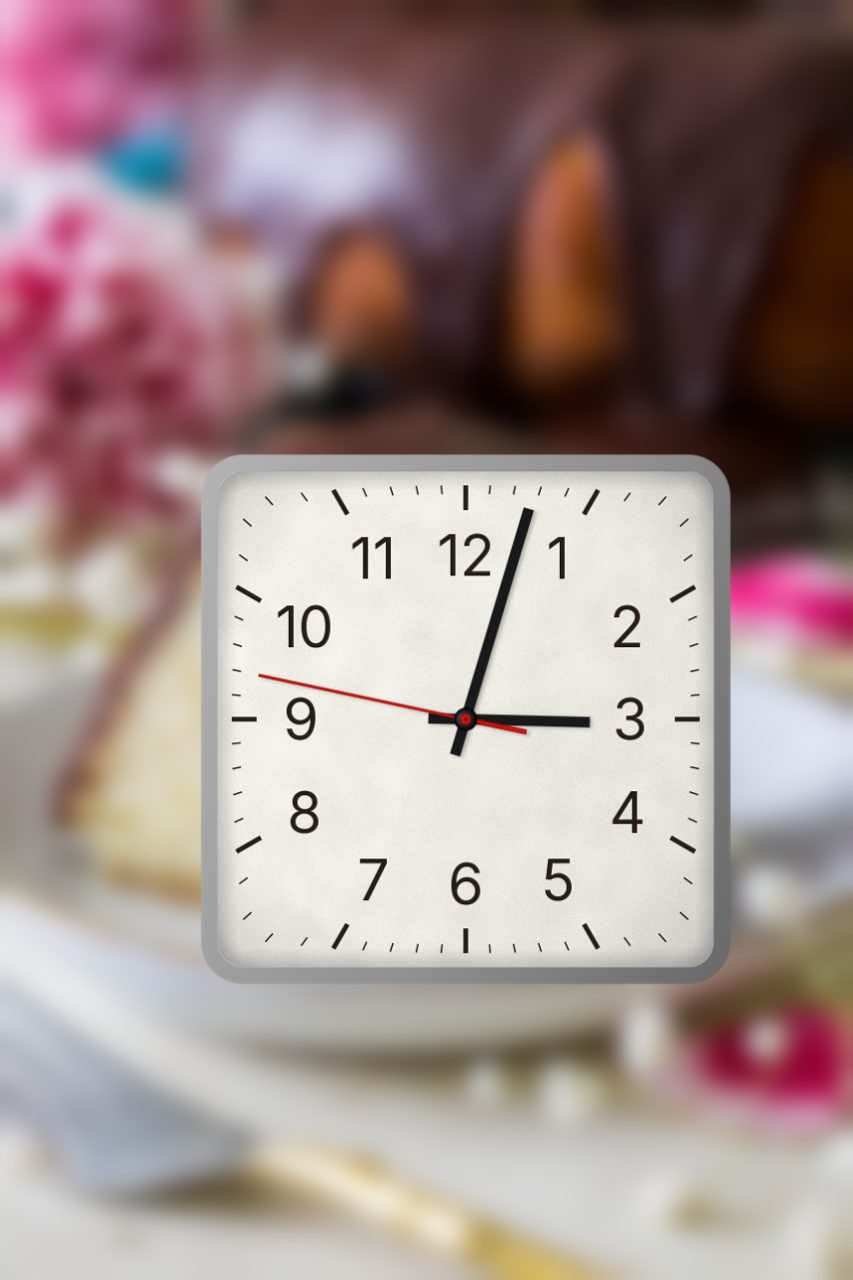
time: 3:02:47
